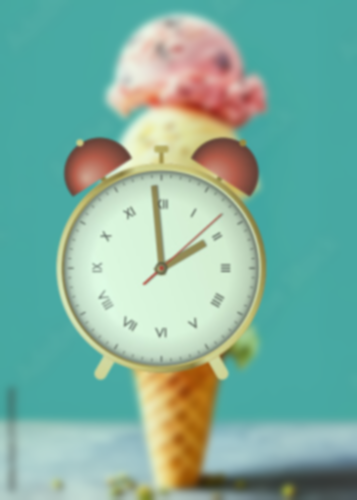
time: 1:59:08
